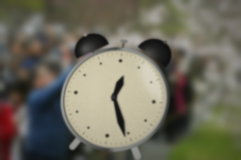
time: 12:26
